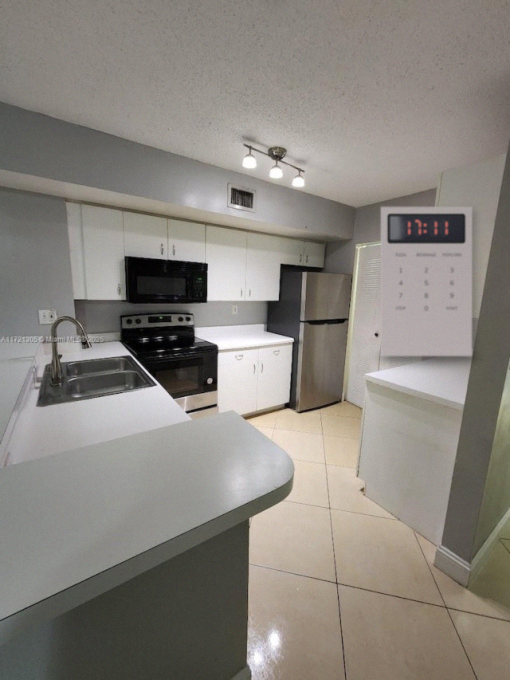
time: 17:11
